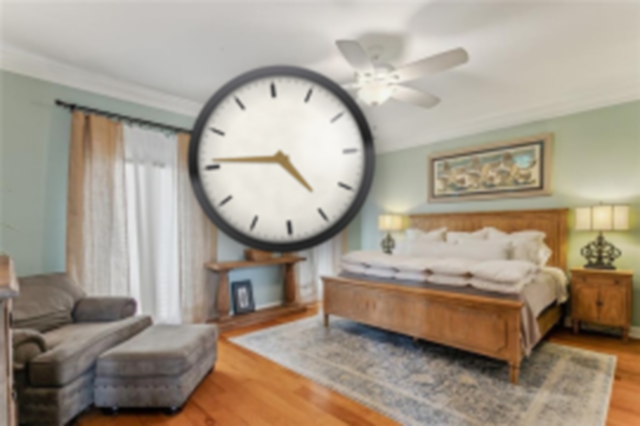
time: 4:46
